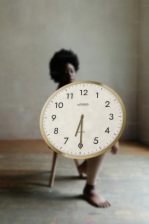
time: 6:30
